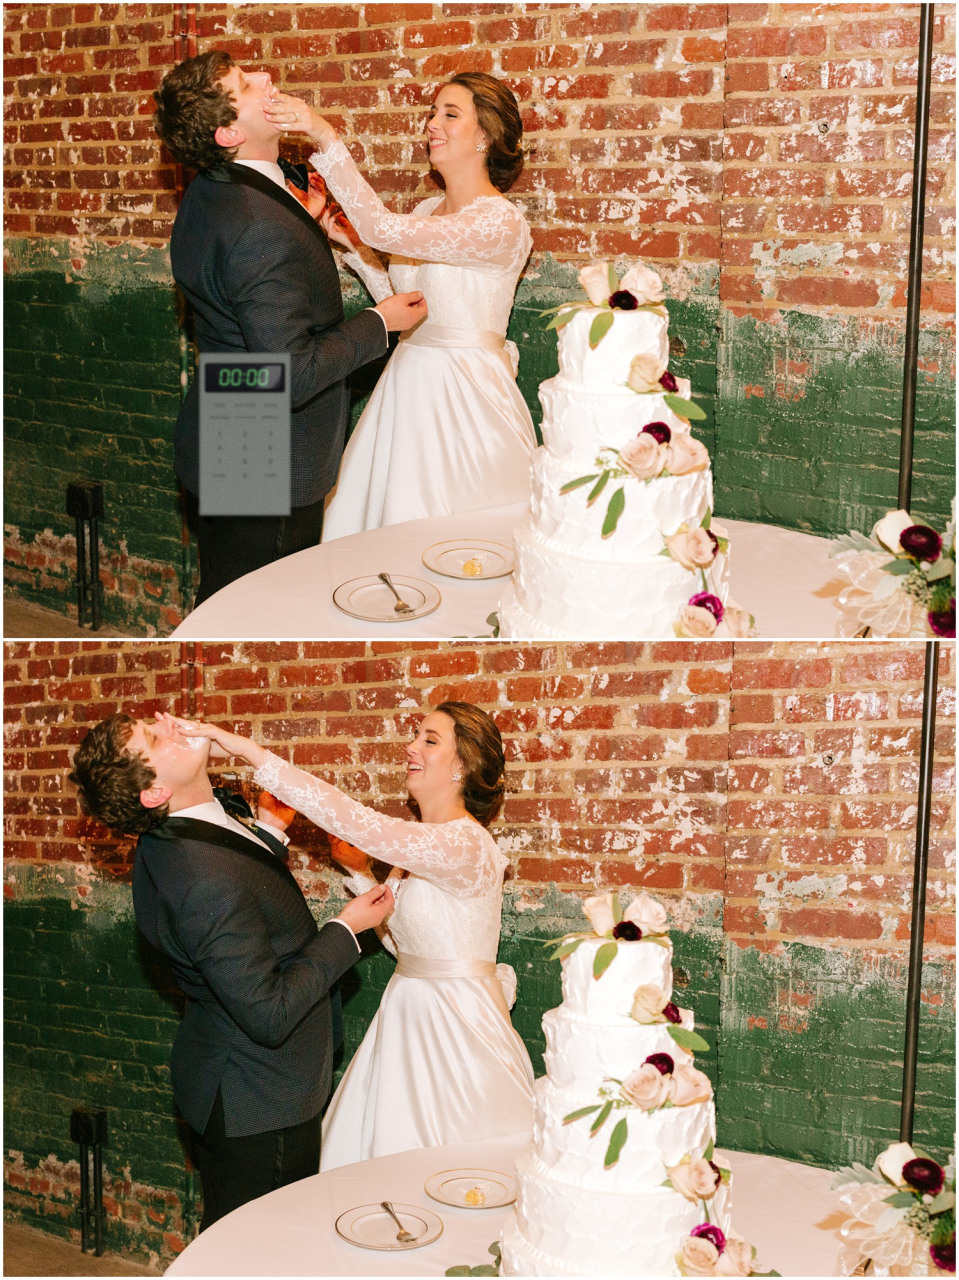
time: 0:00
